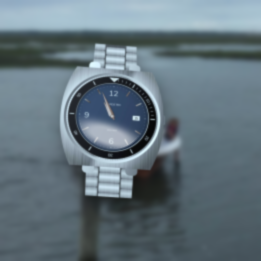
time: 10:56
